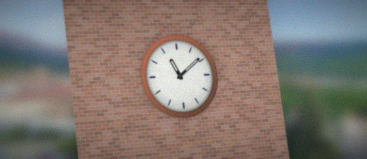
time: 11:09
